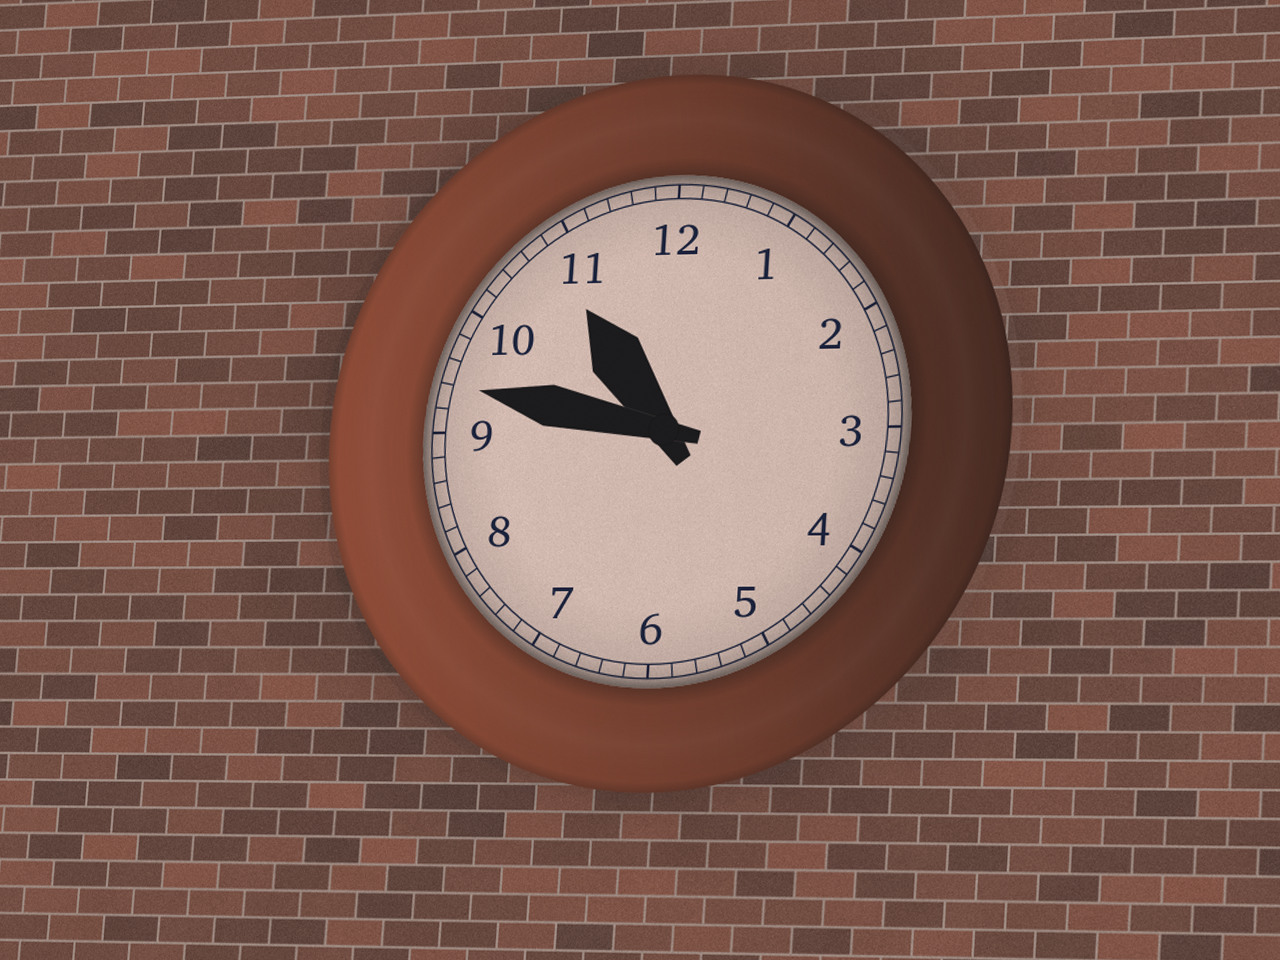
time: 10:47
